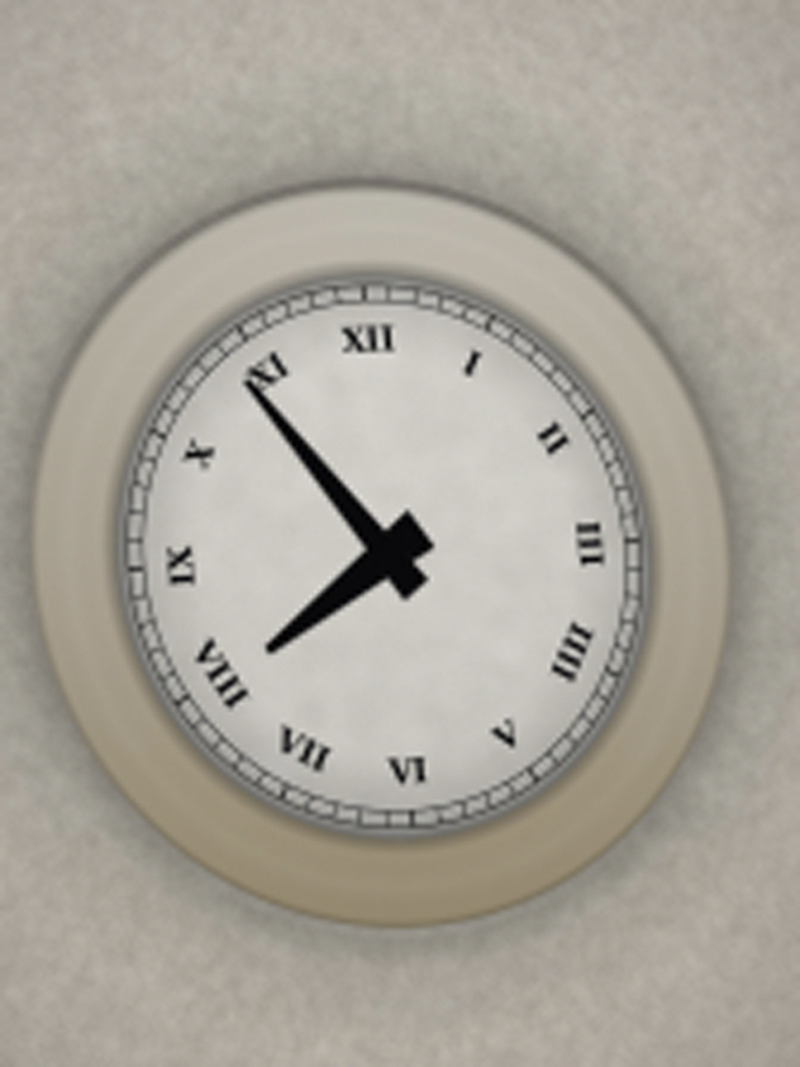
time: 7:54
